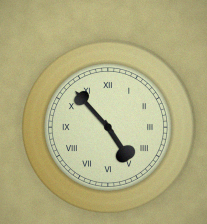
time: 4:53
